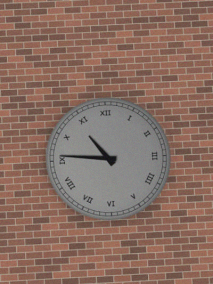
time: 10:46
